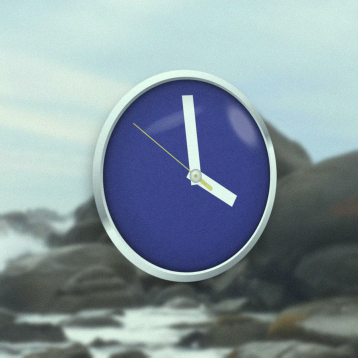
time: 3:58:51
